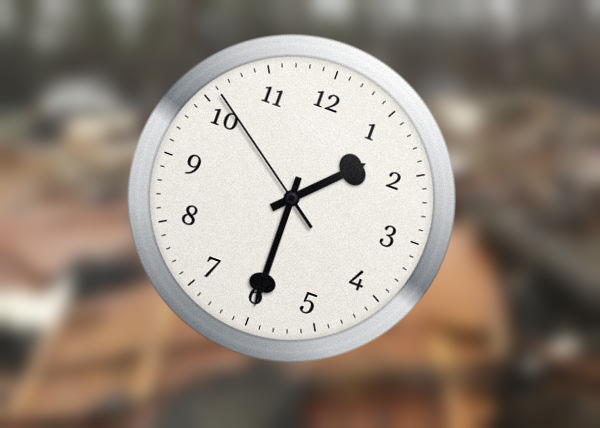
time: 1:29:51
